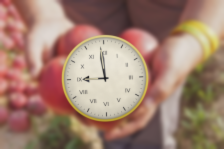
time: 8:59
